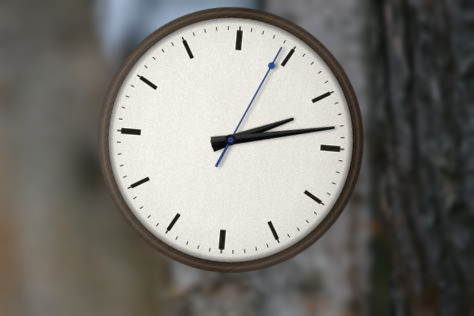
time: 2:13:04
